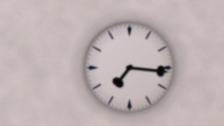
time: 7:16
